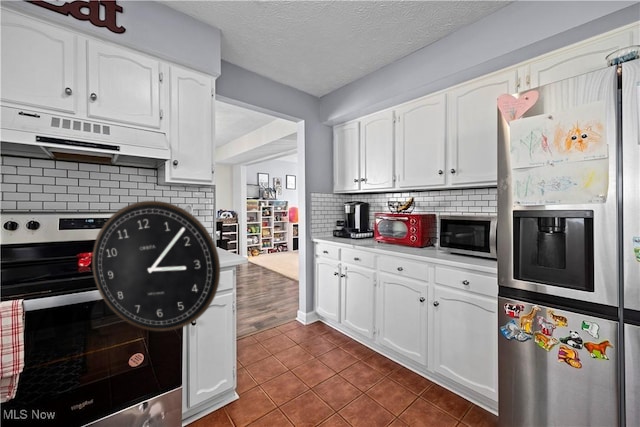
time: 3:08
